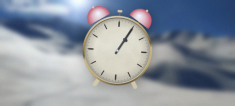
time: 1:05
